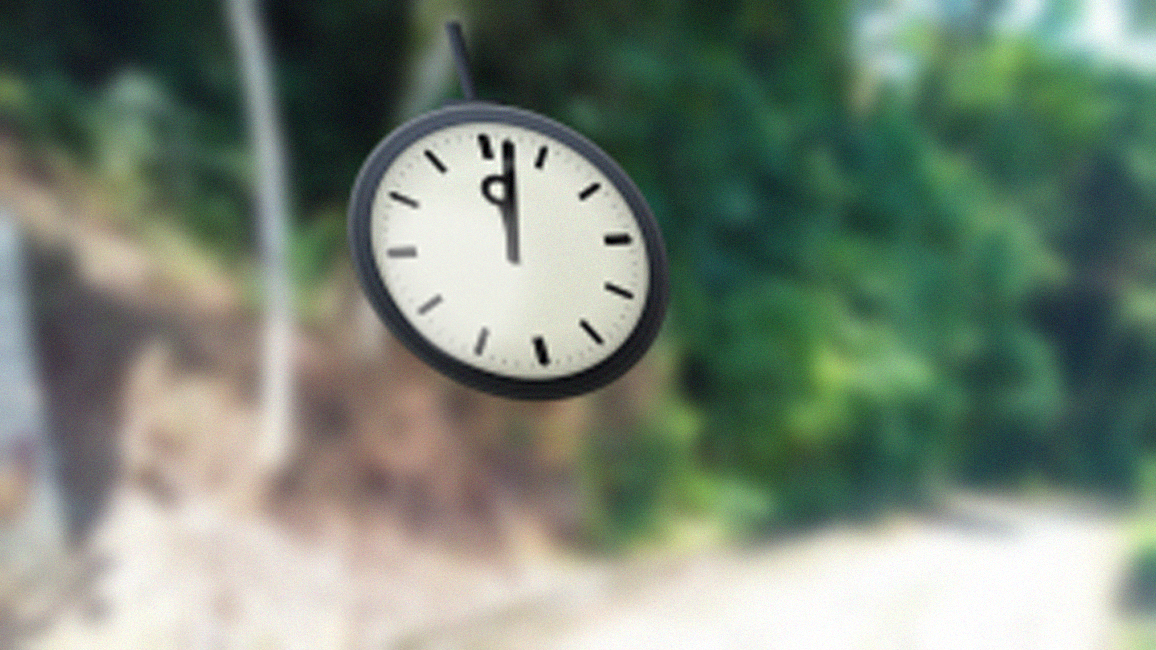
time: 12:02
